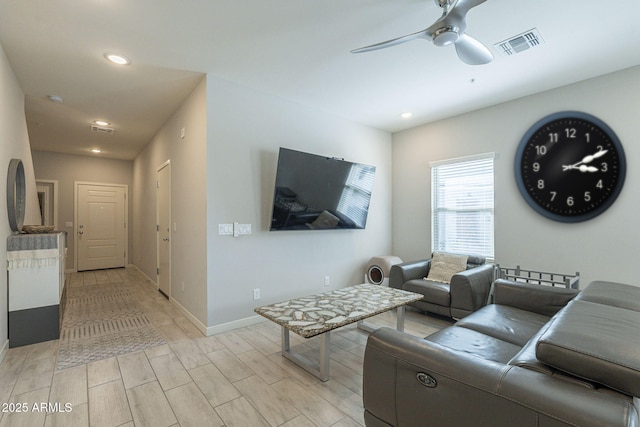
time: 3:11
